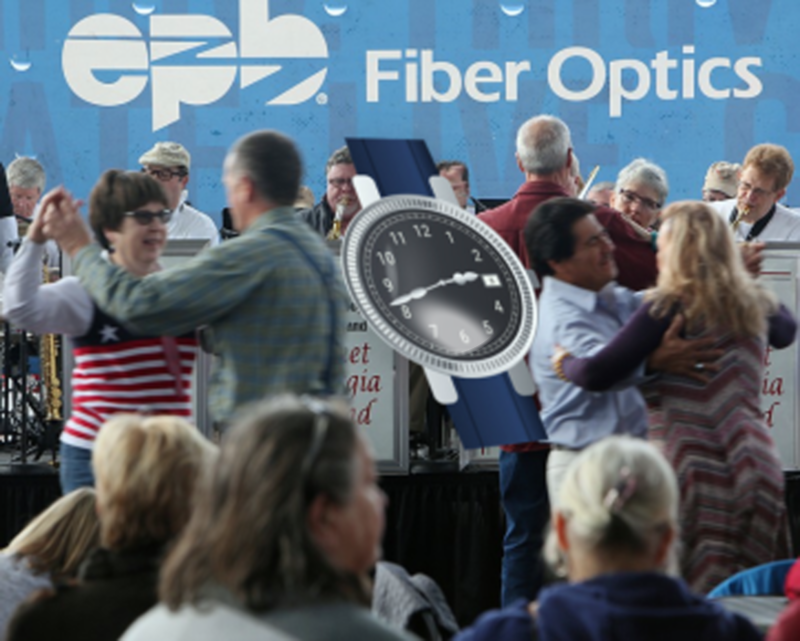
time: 2:42
